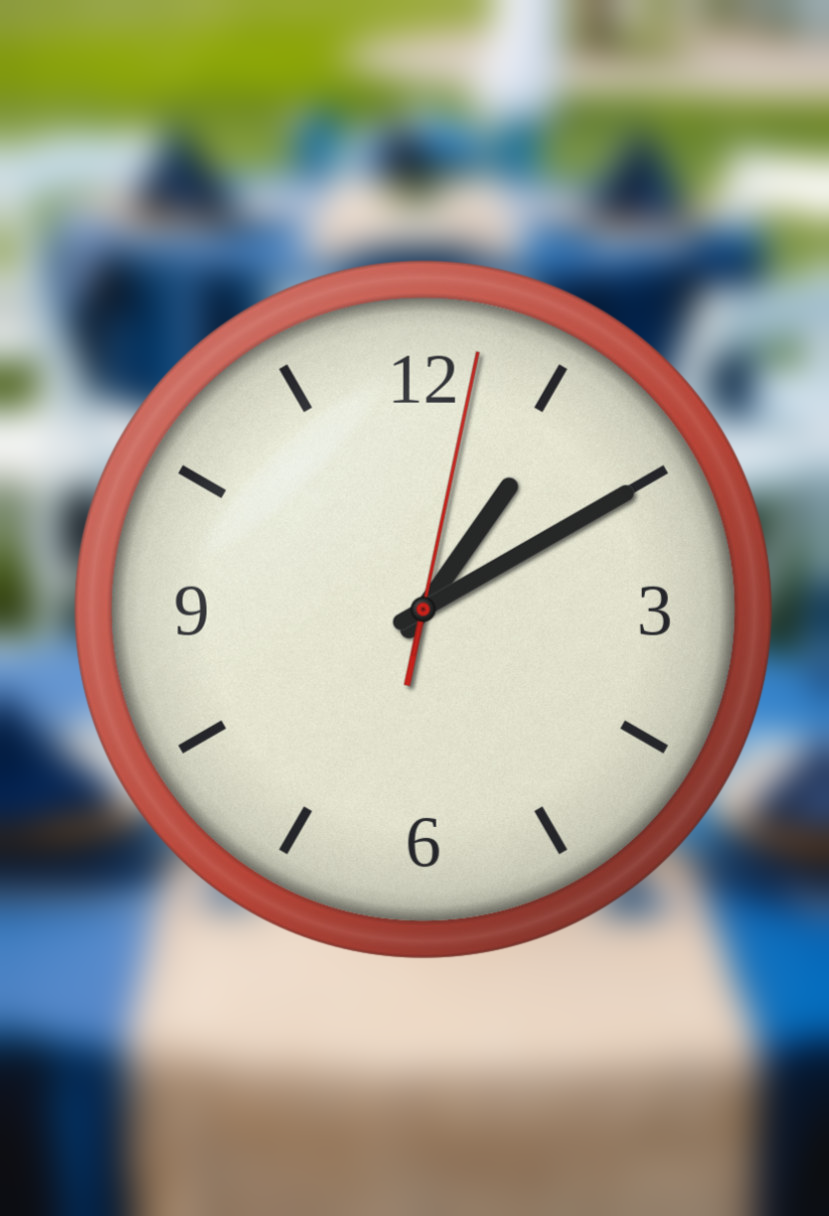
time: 1:10:02
